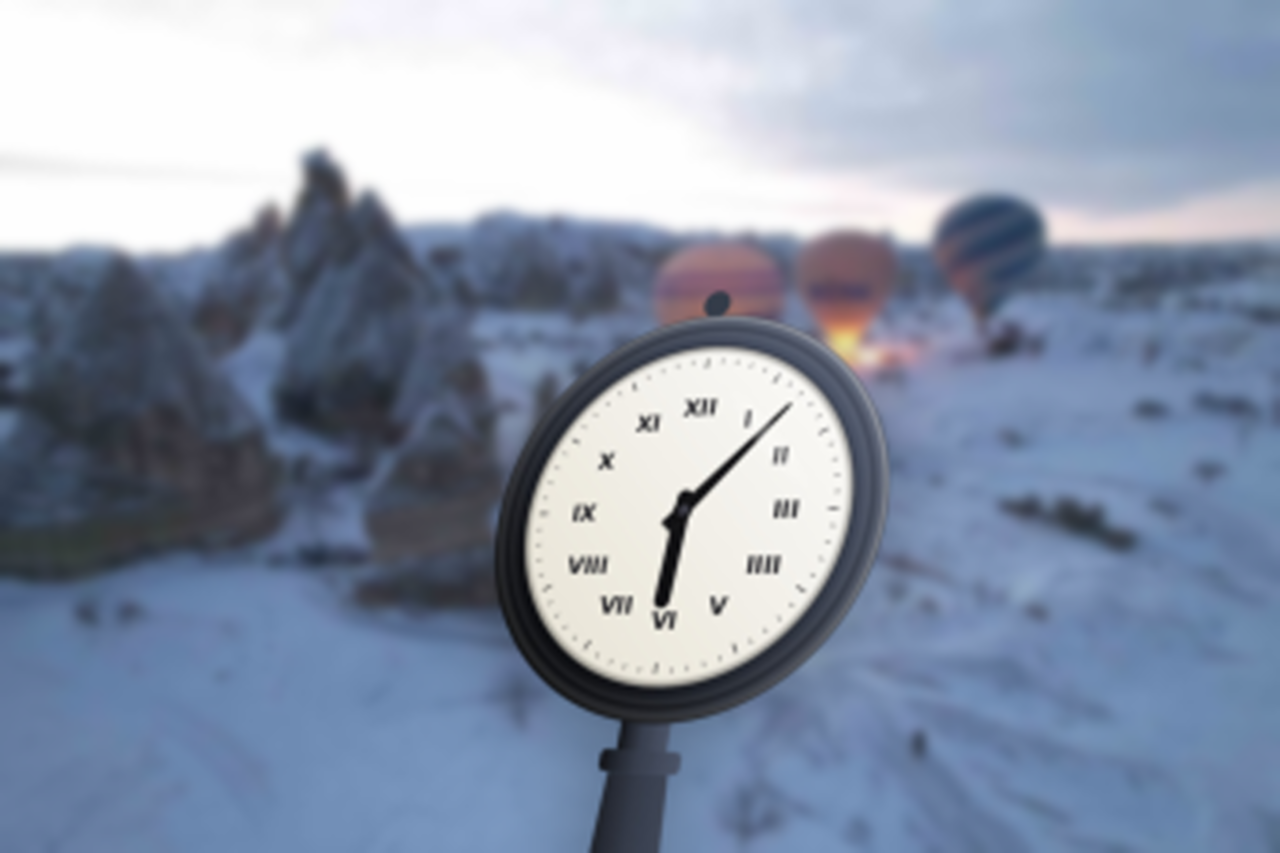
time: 6:07
